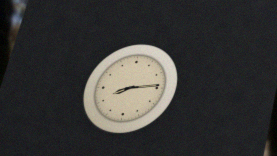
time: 8:14
